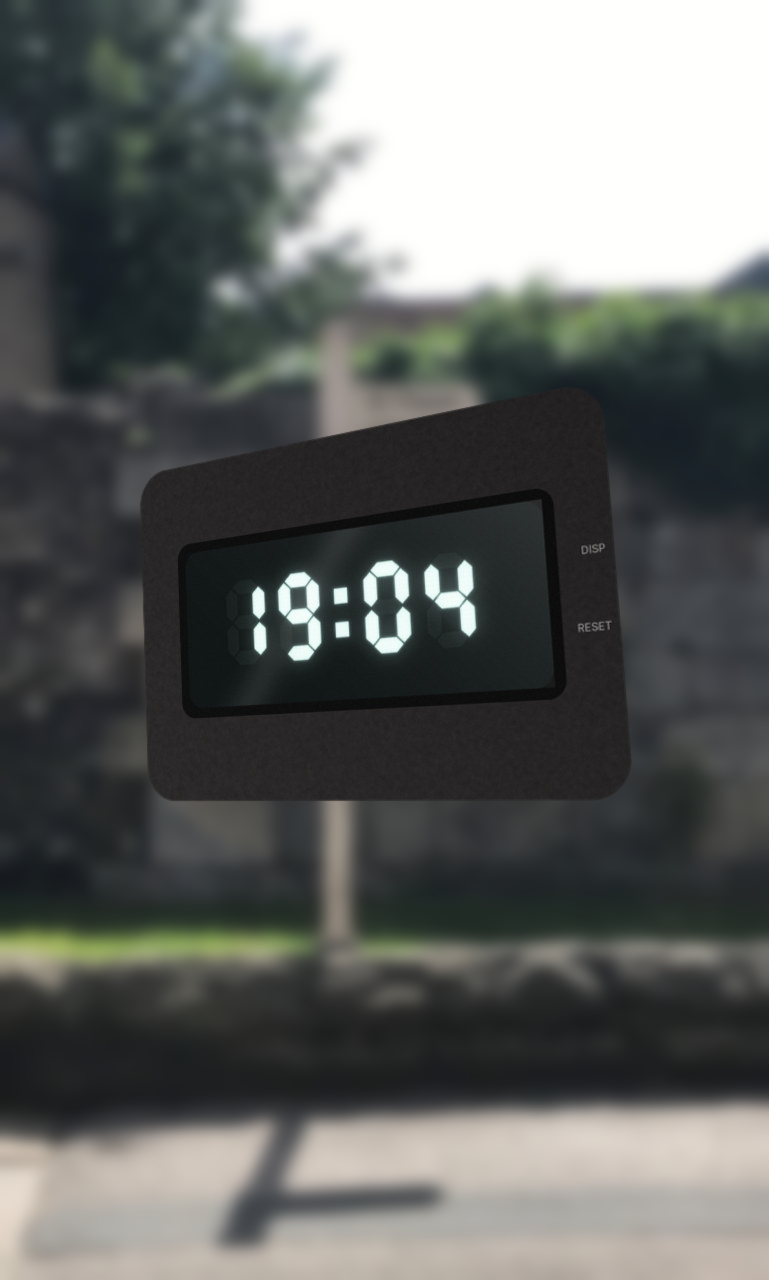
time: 19:04
